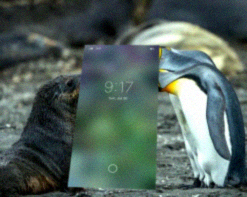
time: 9:17
